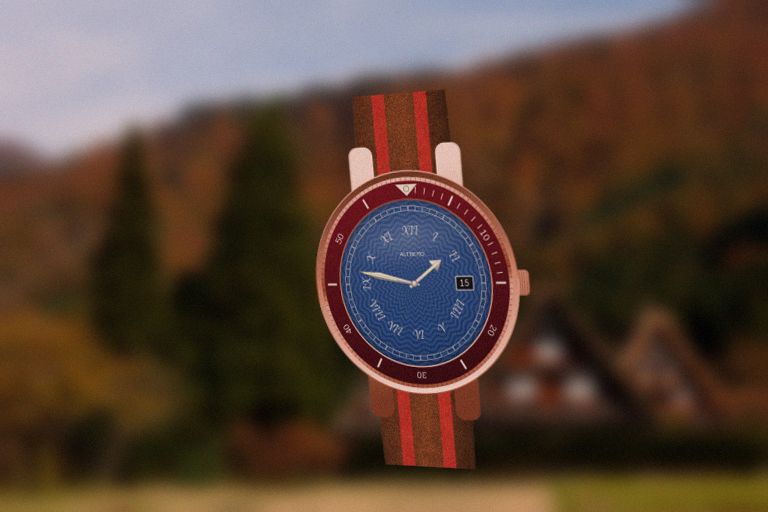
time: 1:47
